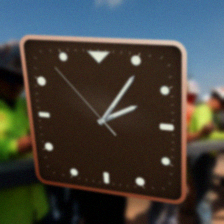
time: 2:05:53
